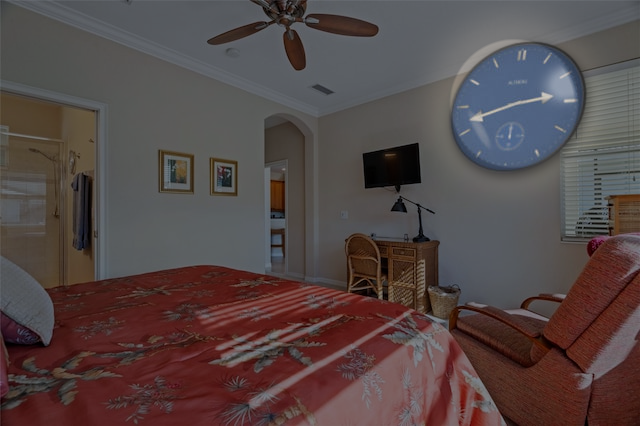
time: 2:42
